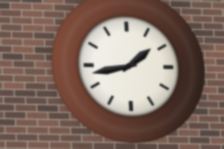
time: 1:43
